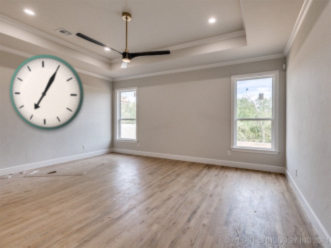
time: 7:05
